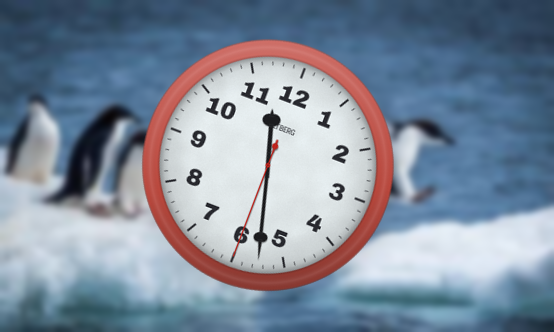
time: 11:27:30
